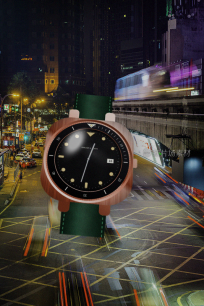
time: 12:32
